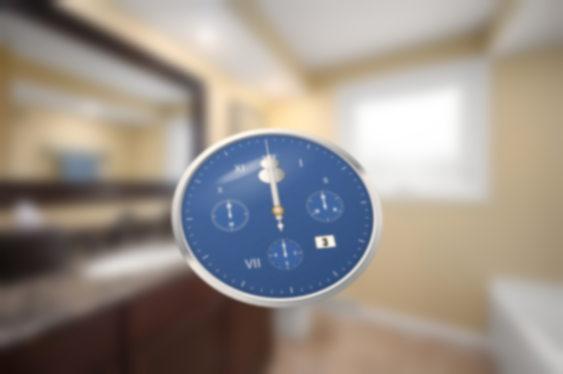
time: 12:00
